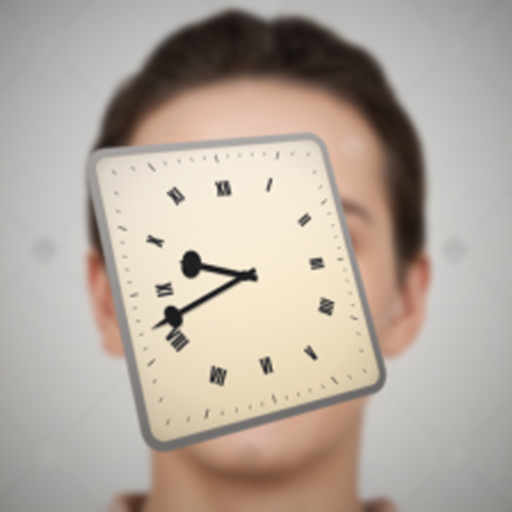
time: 9:42
